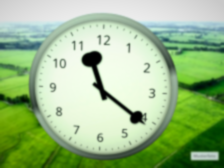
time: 11:21
